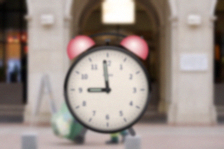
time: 8:59
